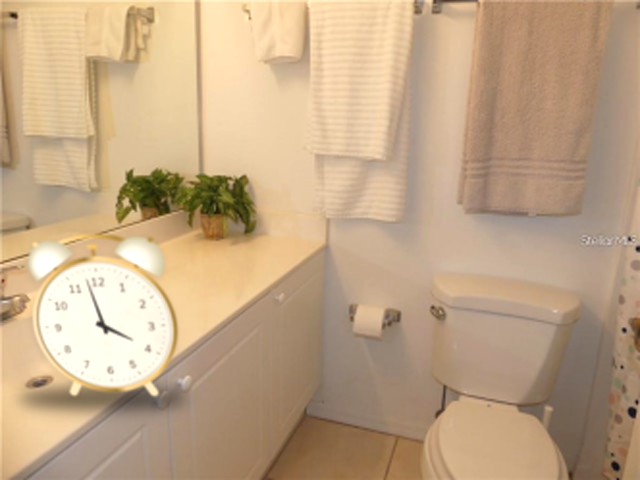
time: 3:58
